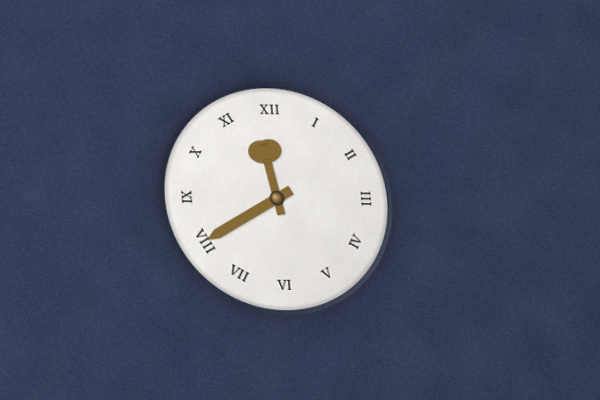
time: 11:40
